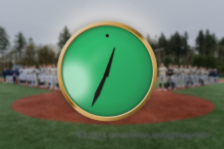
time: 12:34
